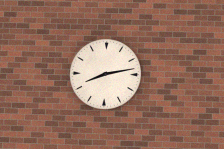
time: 8:13
